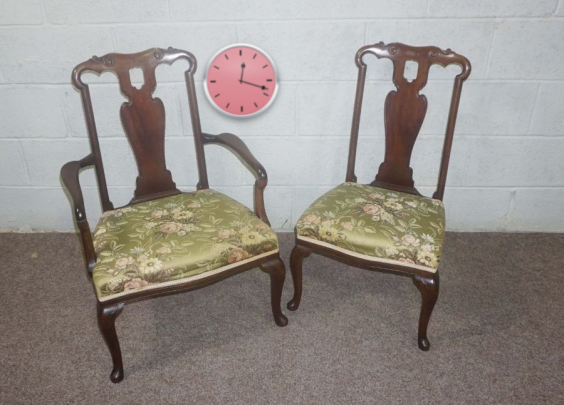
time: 12:18
